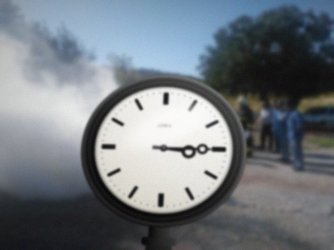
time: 3:15
